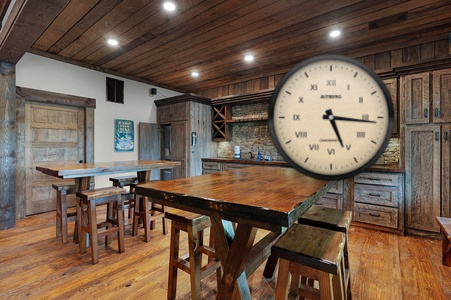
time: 5:16
